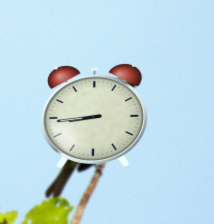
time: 8:44
